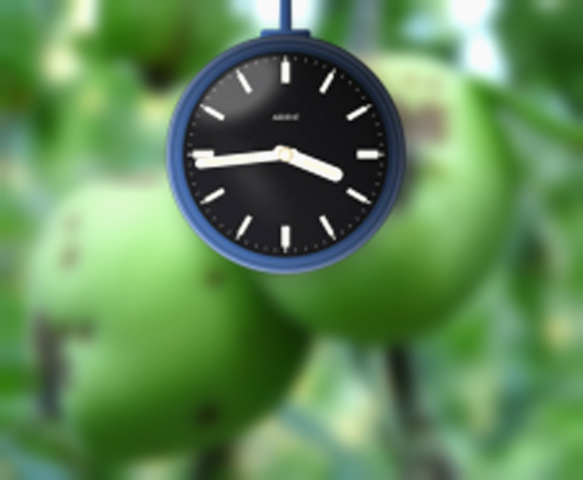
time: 3:44
